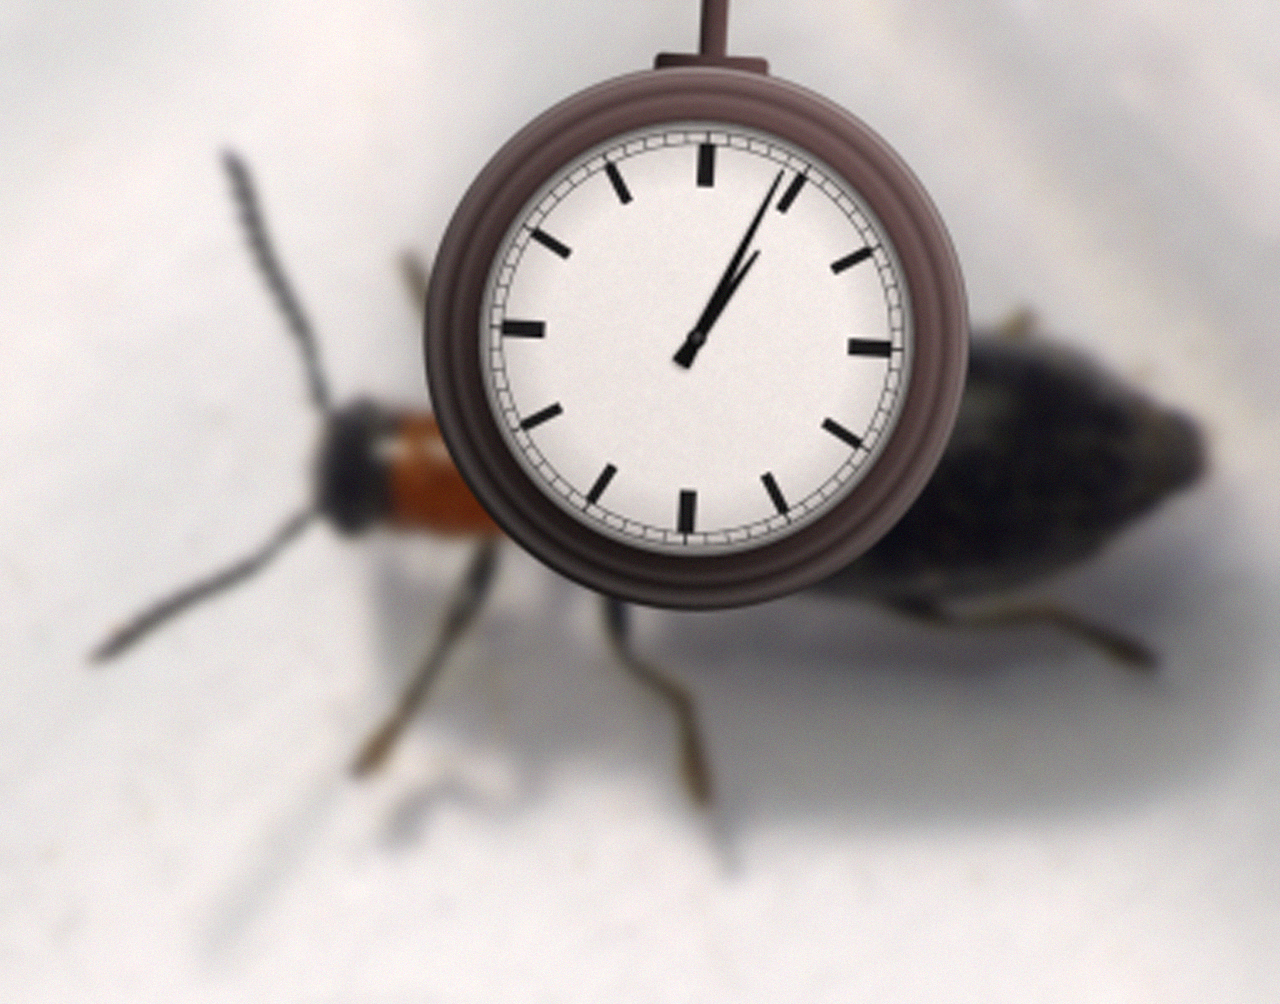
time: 1:04
